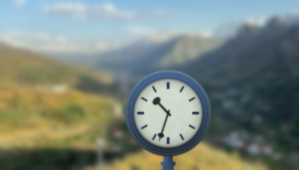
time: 10:33
